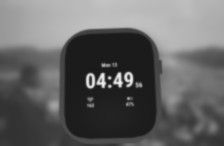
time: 4:49
